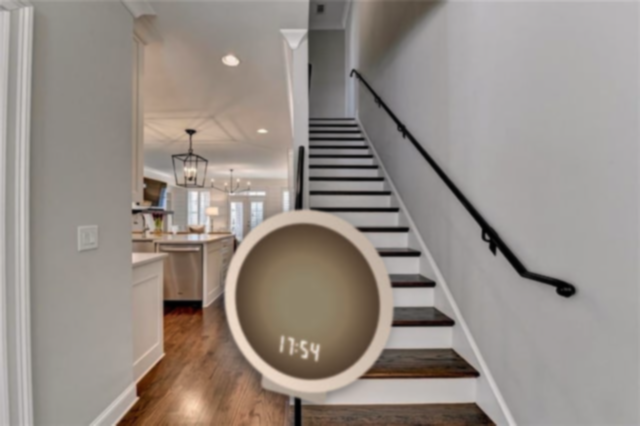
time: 17:54
